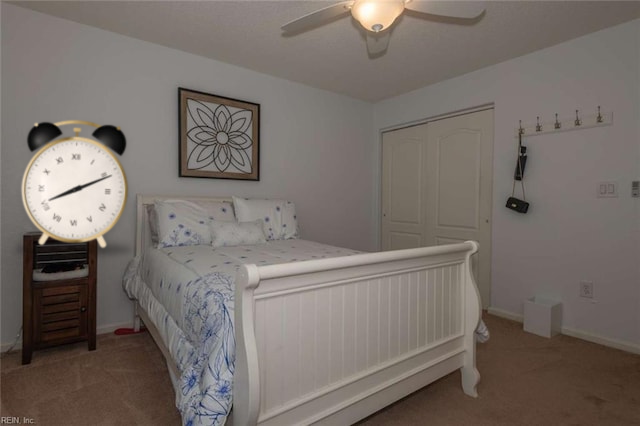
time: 8:11
